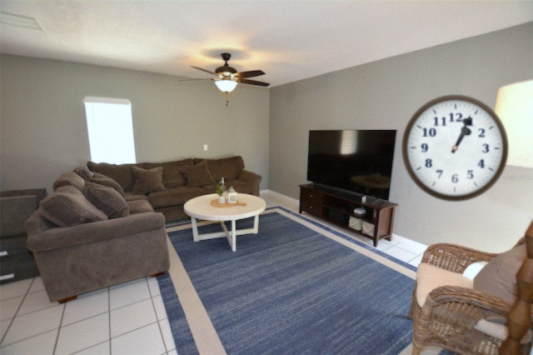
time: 1:04
